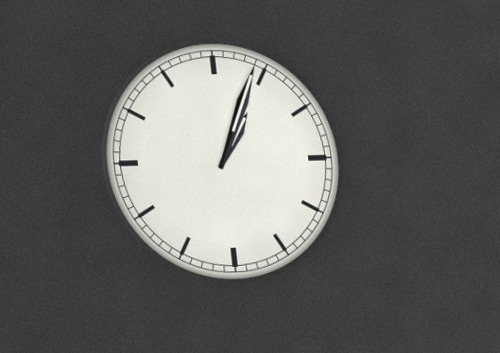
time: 1:04
